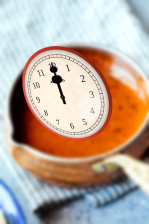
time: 12:00
